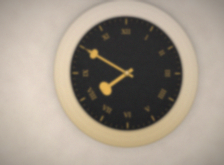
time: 7:50
